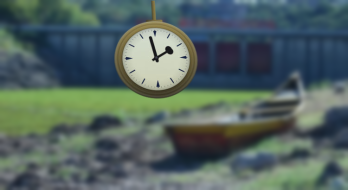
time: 1:58
